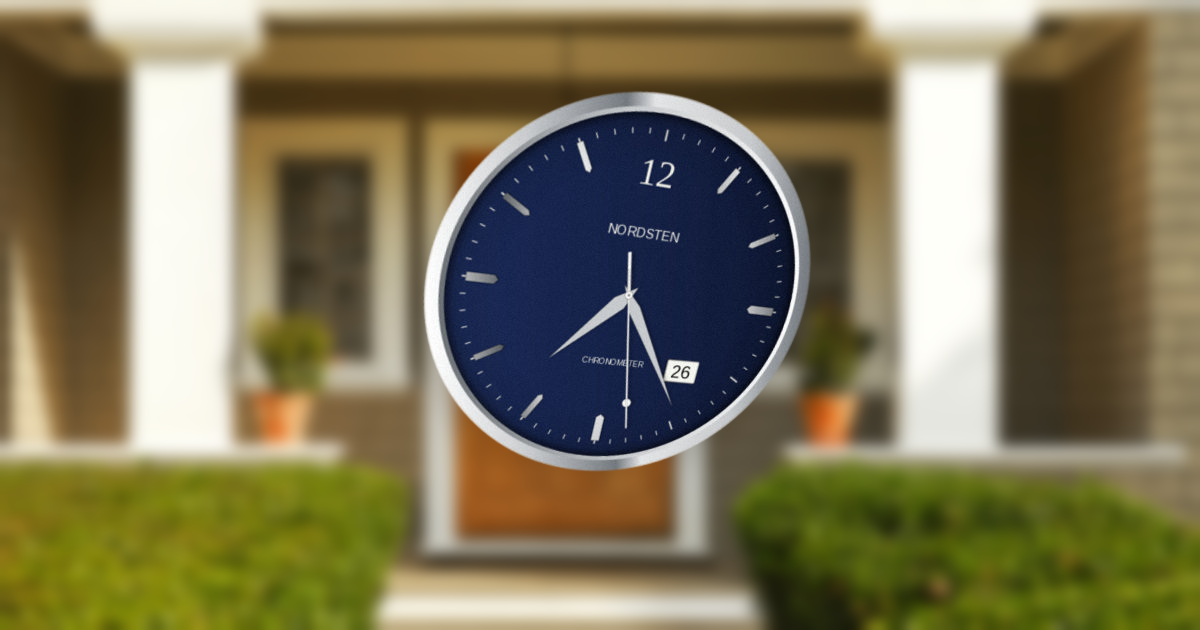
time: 7:24:28
